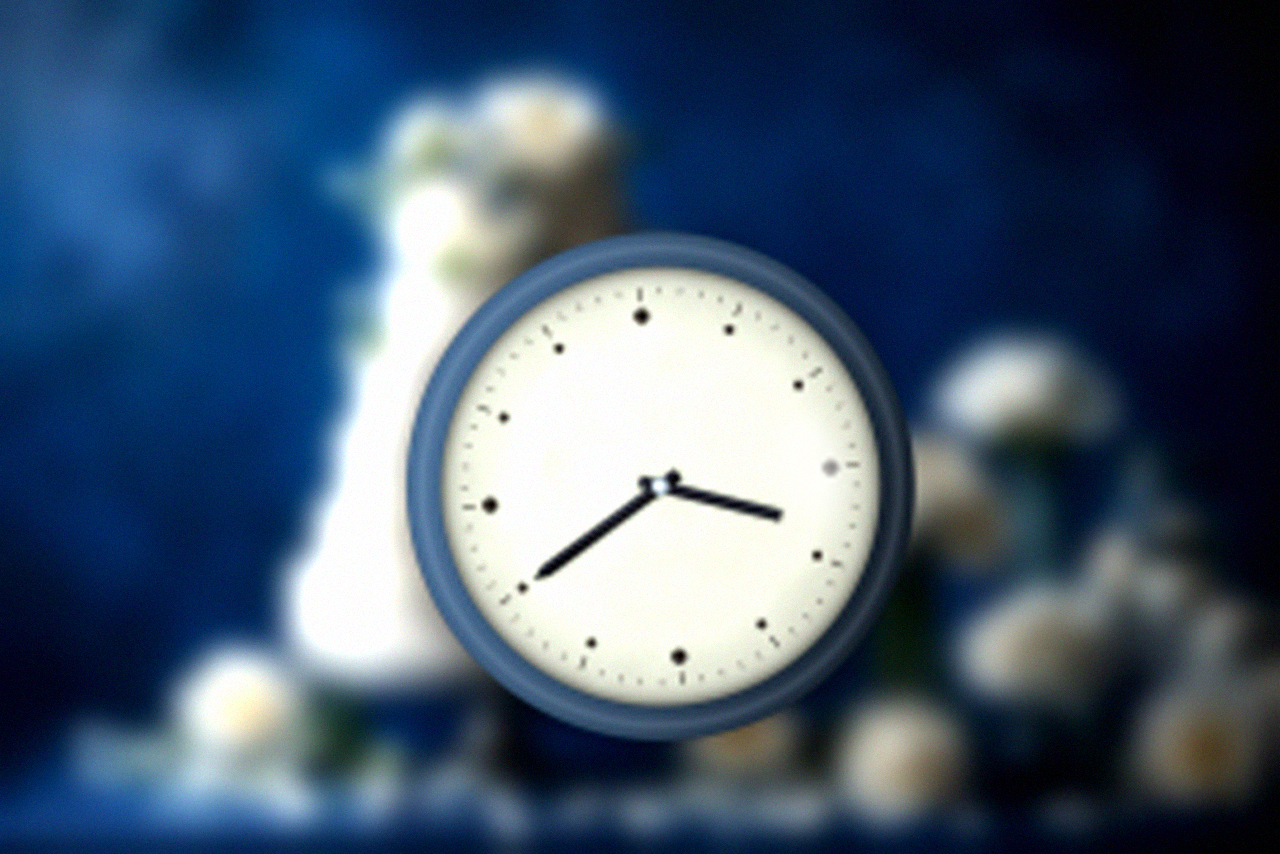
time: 3:40
